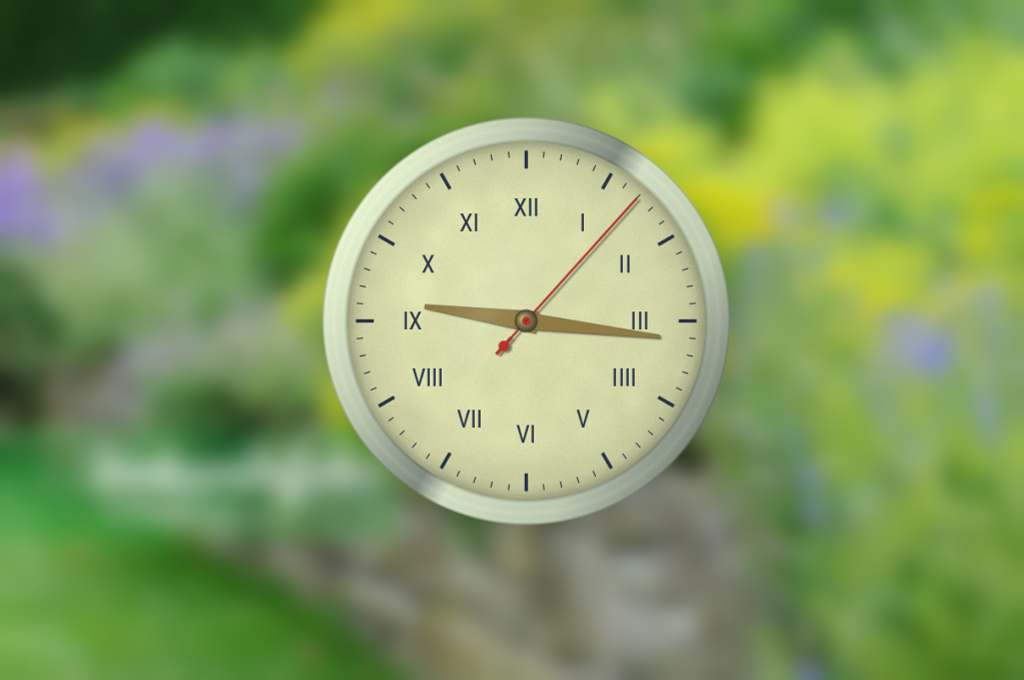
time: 9:16:07
